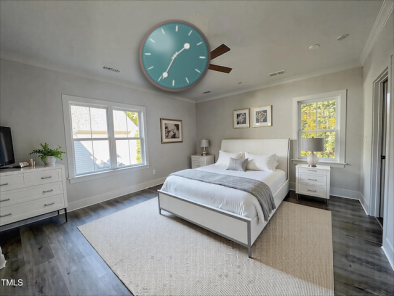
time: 1:34
